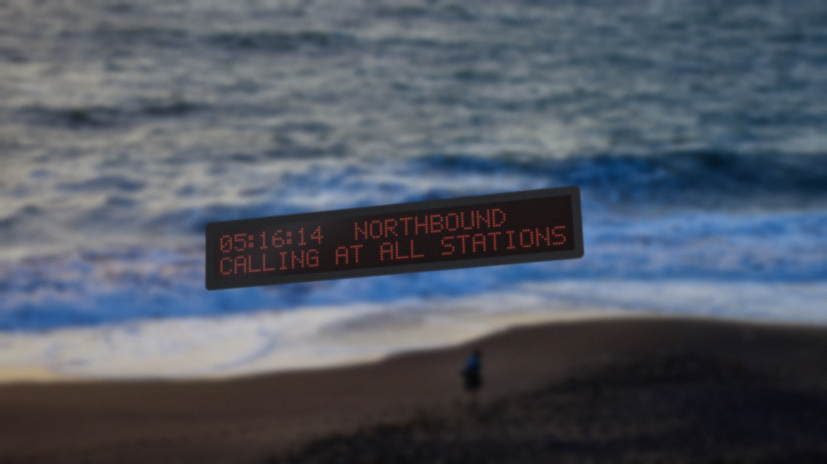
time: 5:16:14
